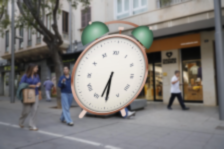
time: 6:30
